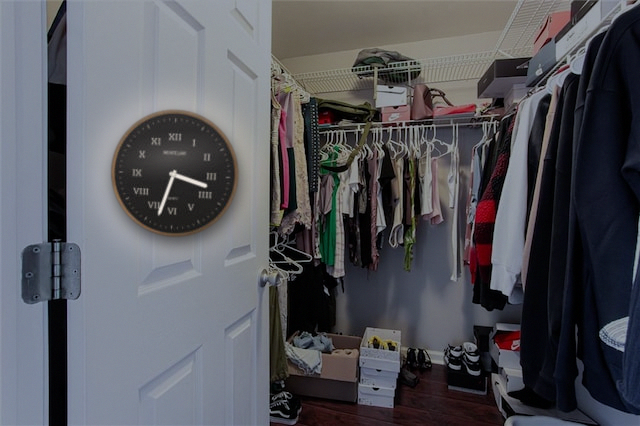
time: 3:33
